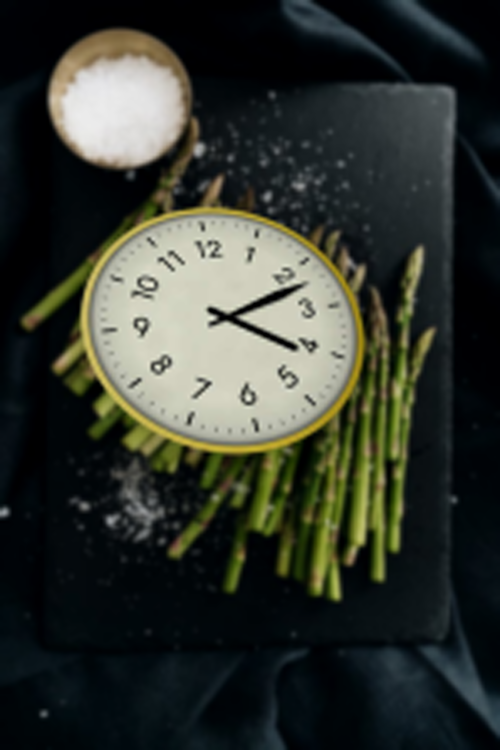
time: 4:12
